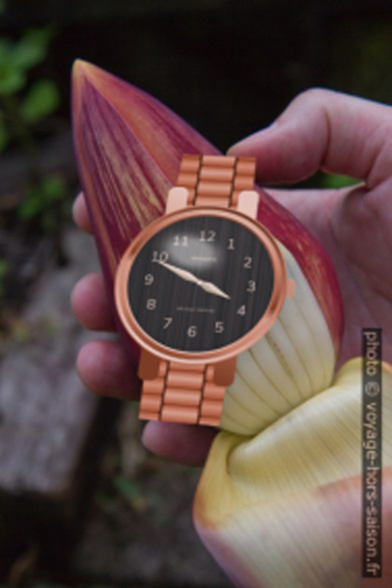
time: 3:49
